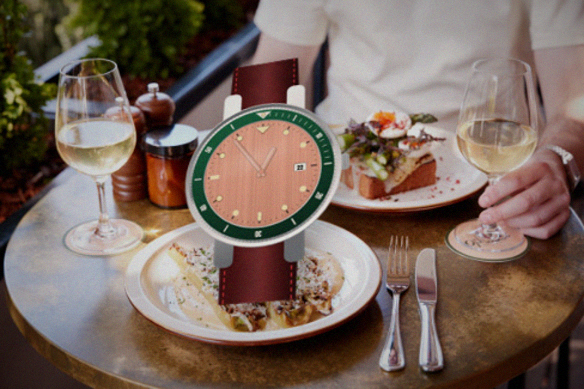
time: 12:54
